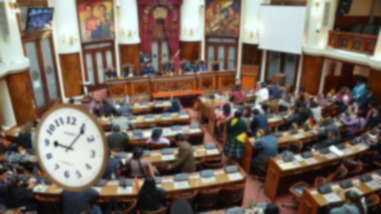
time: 9:06
